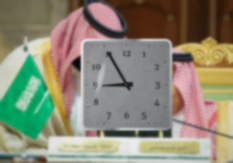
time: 8:55
